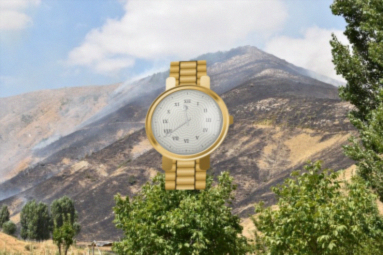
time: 11:39
